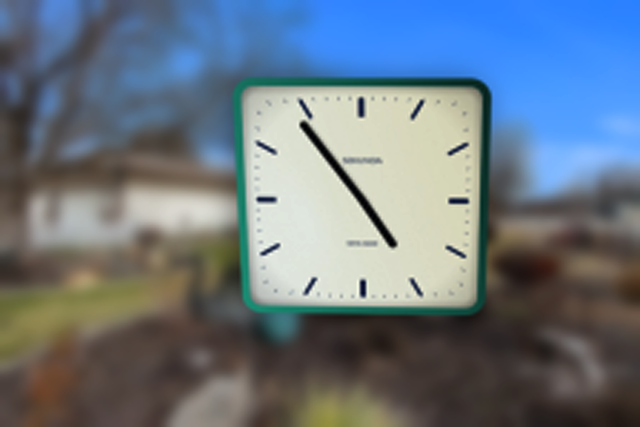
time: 4:54
